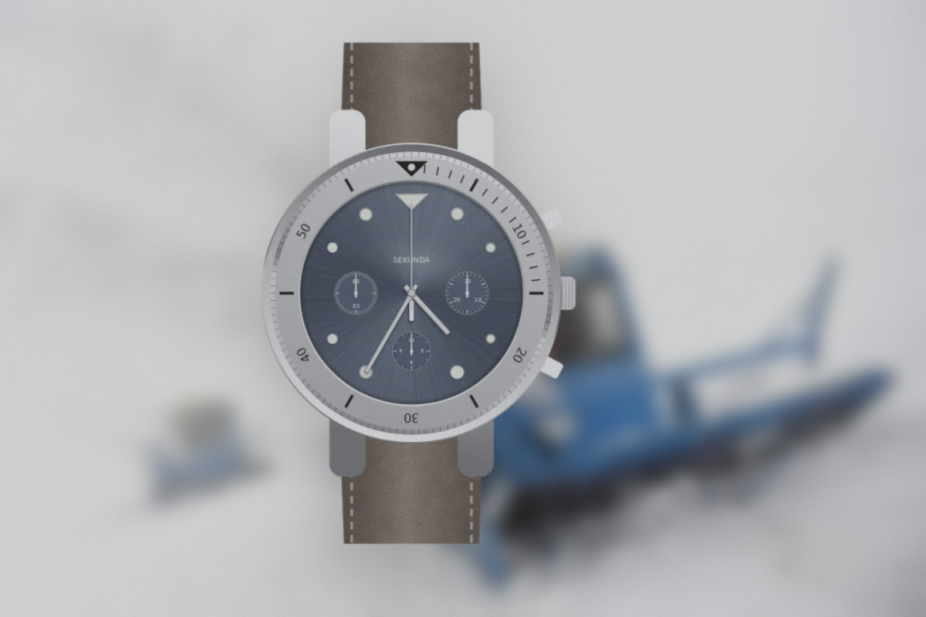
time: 4:35
